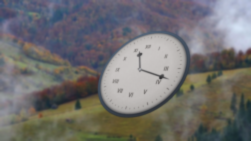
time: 11:18
